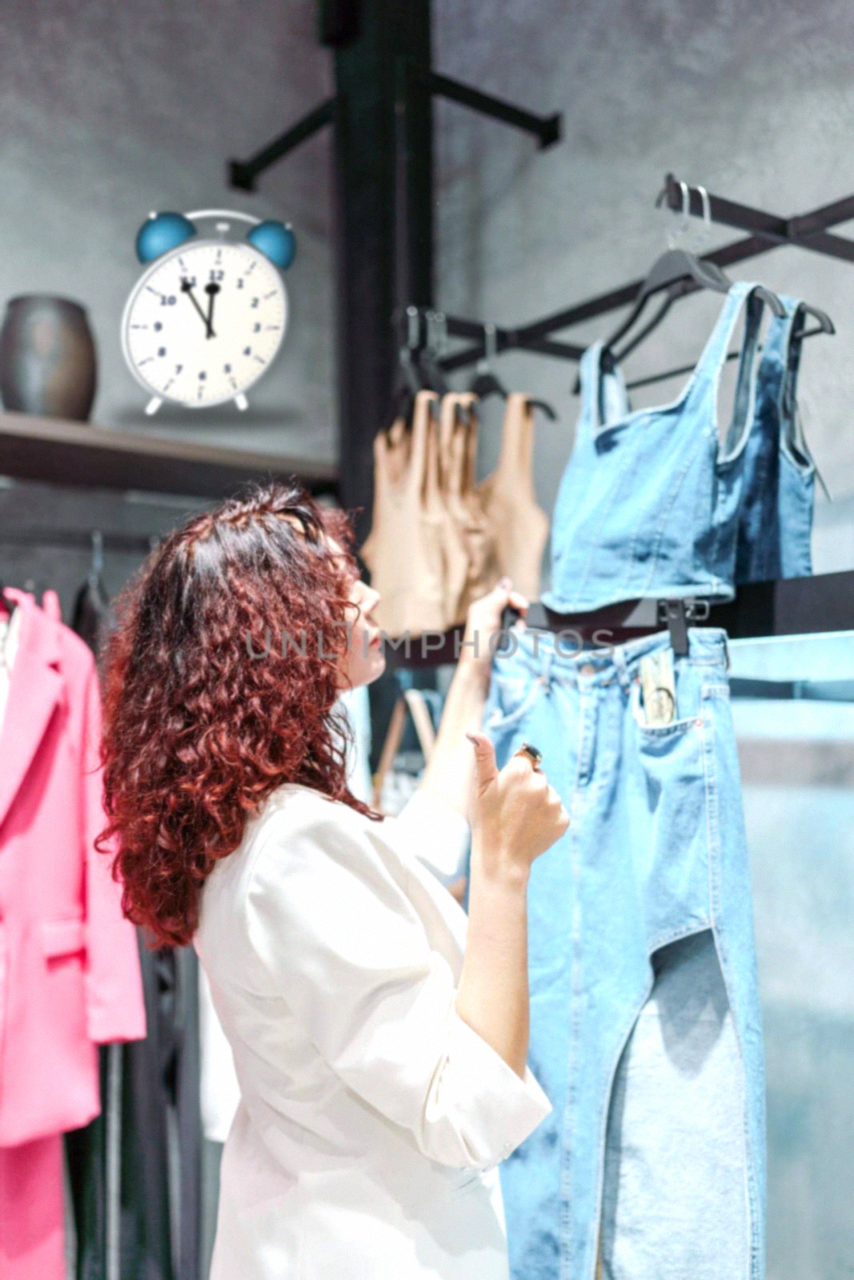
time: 11:54
